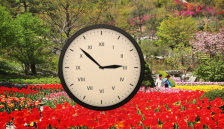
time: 2:52
